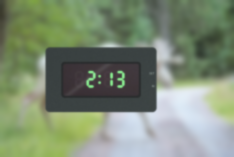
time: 2:13
